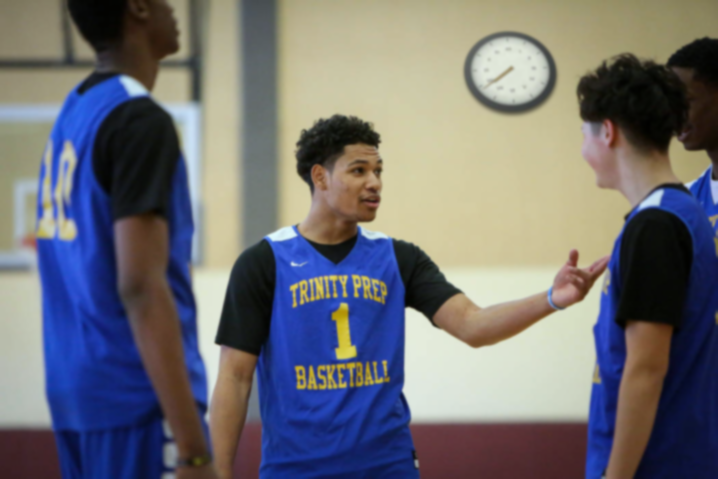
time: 7:39
